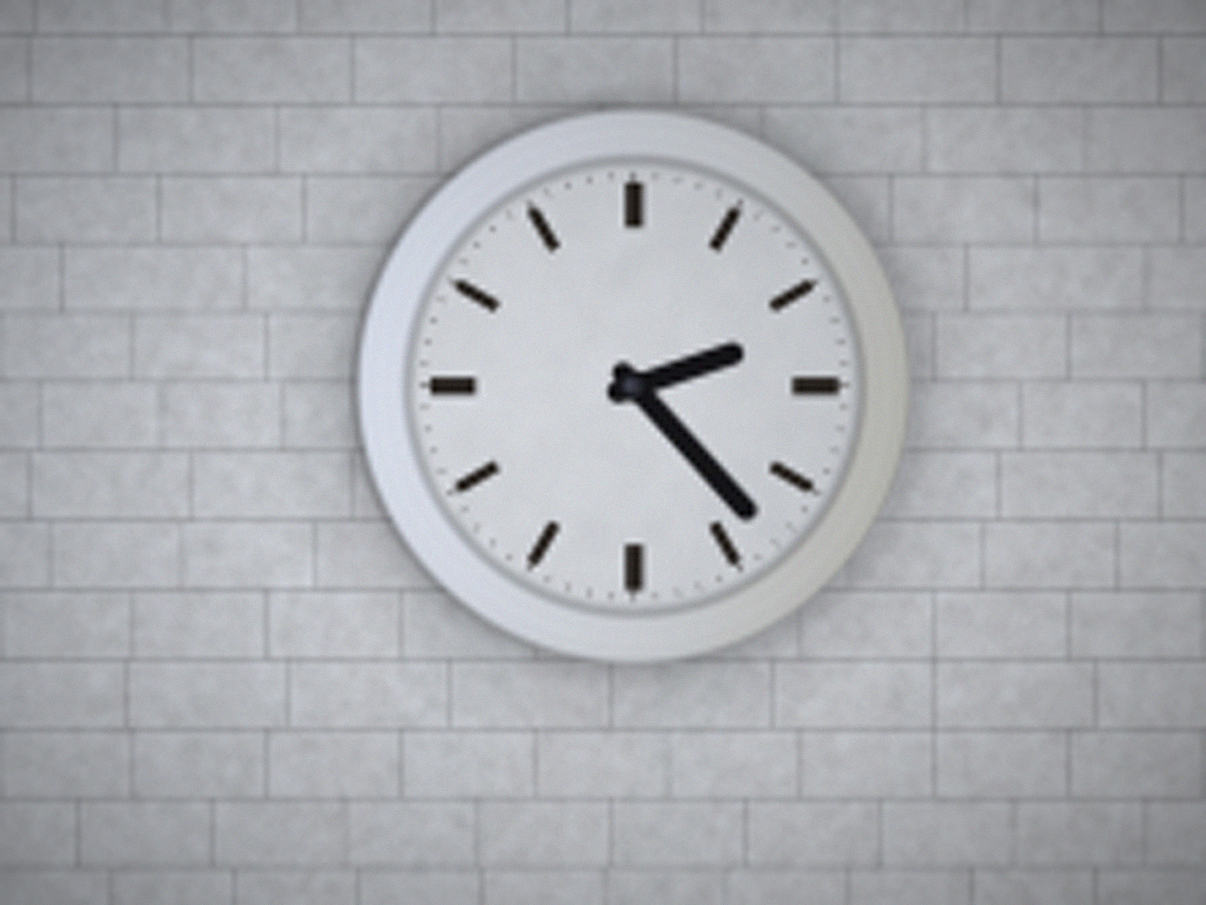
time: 2:23
